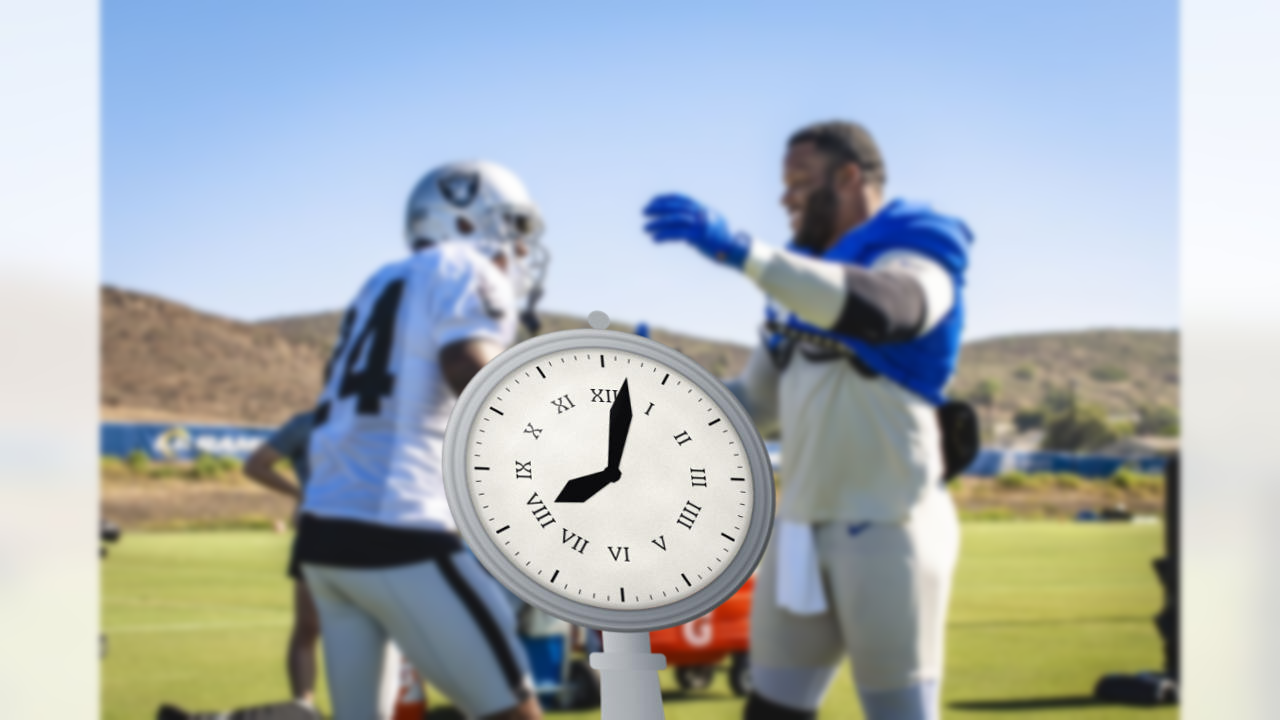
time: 8:02
